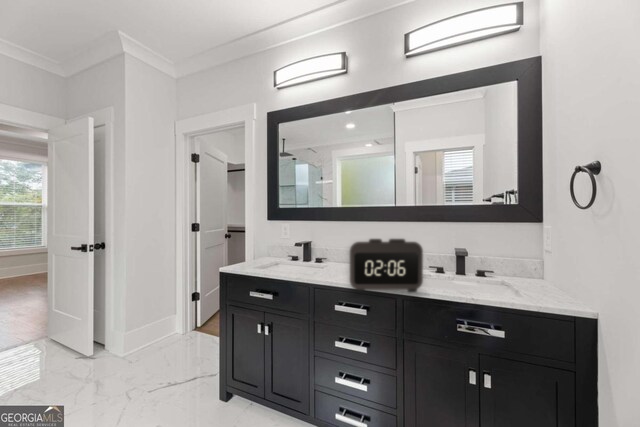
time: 2:06
